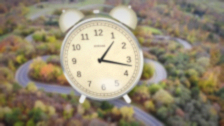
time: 1:17
